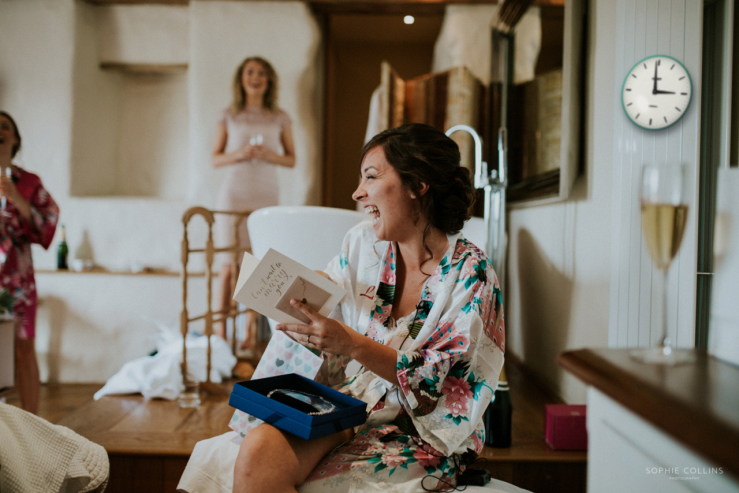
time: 2:59
